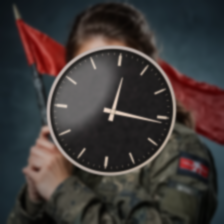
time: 12:16
